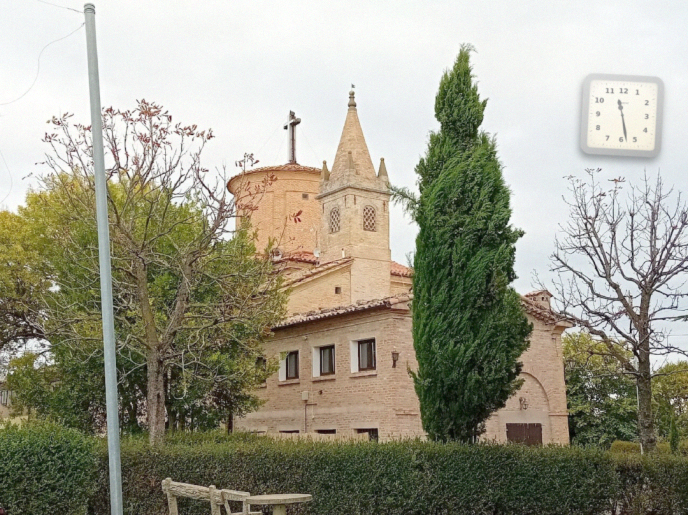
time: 11:28
